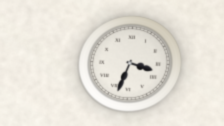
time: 3:33
